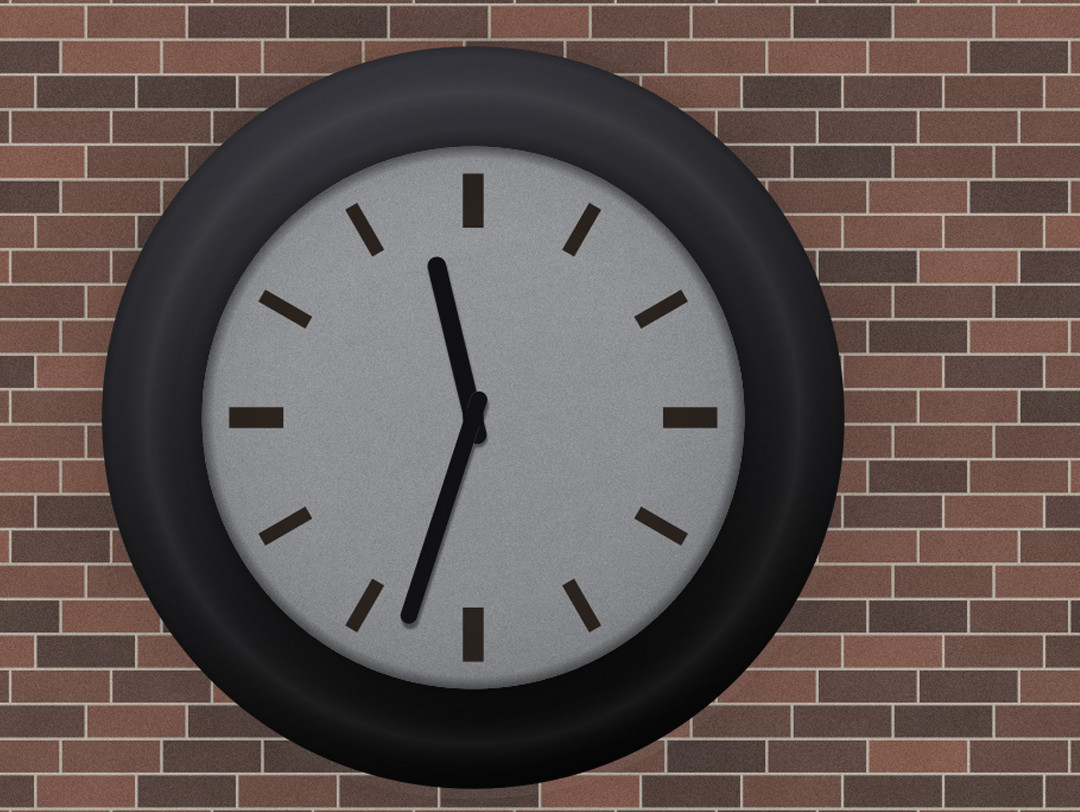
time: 11:33
